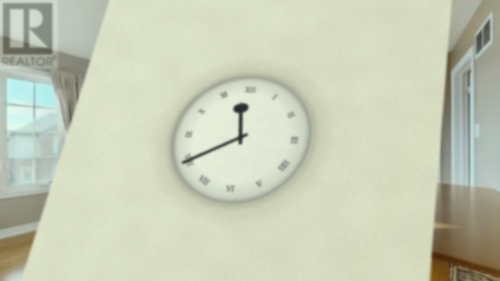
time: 11:40
